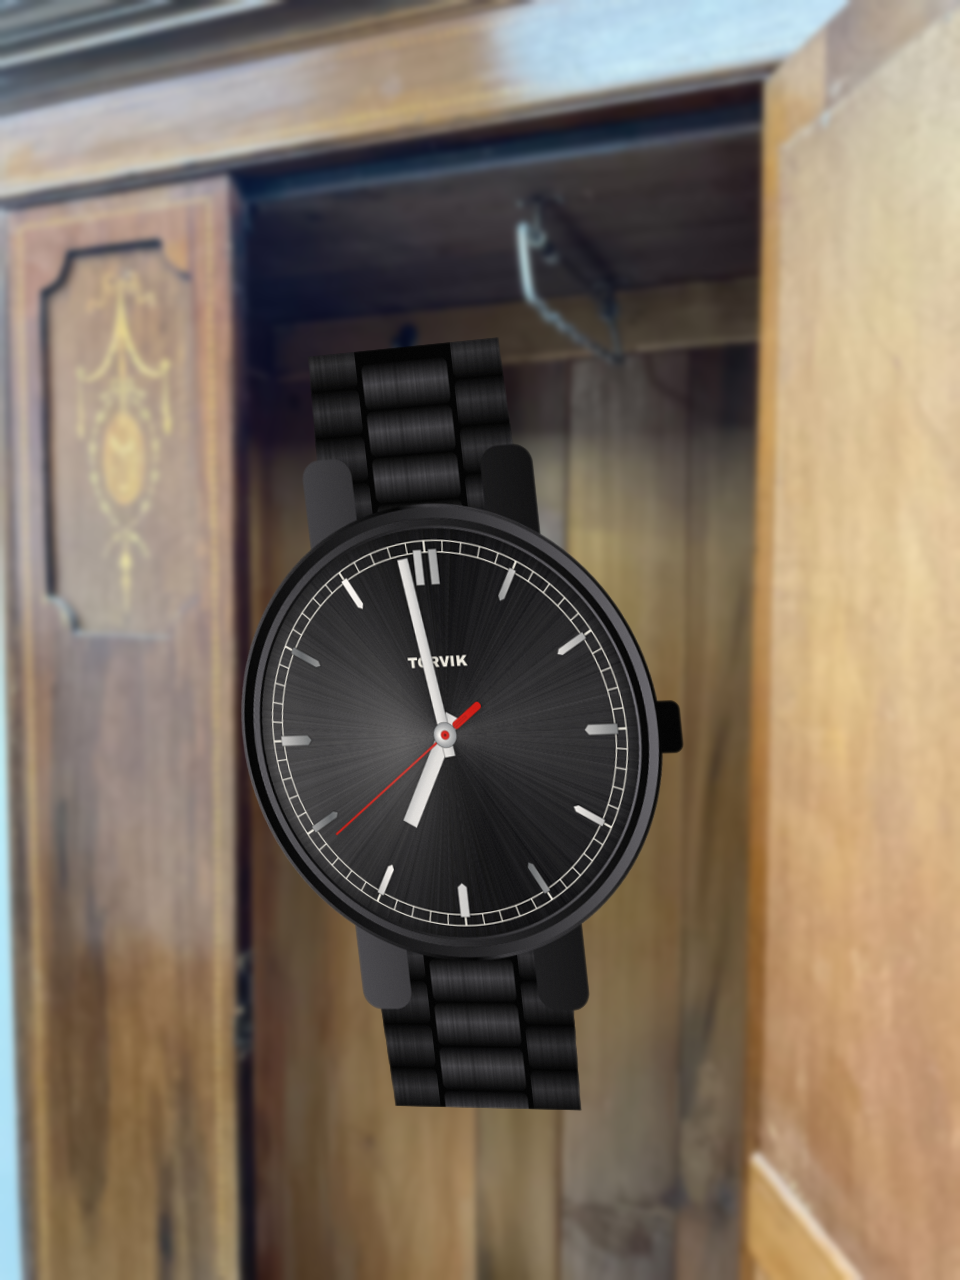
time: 6:58:39
